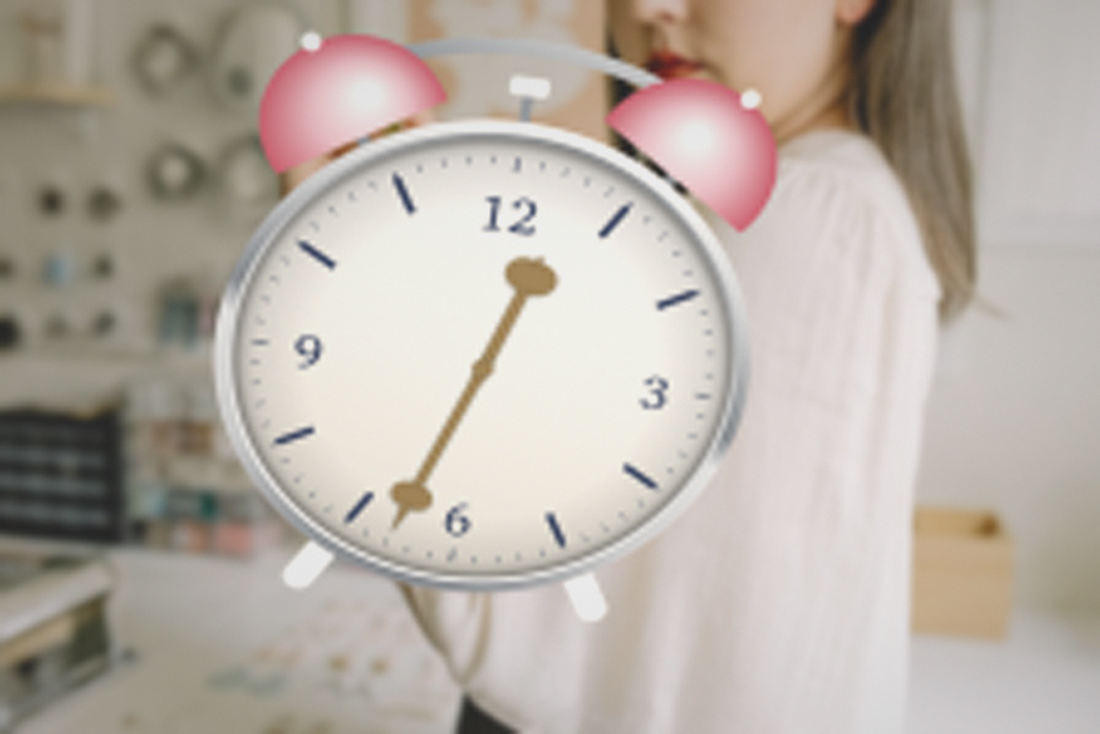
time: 12:33
